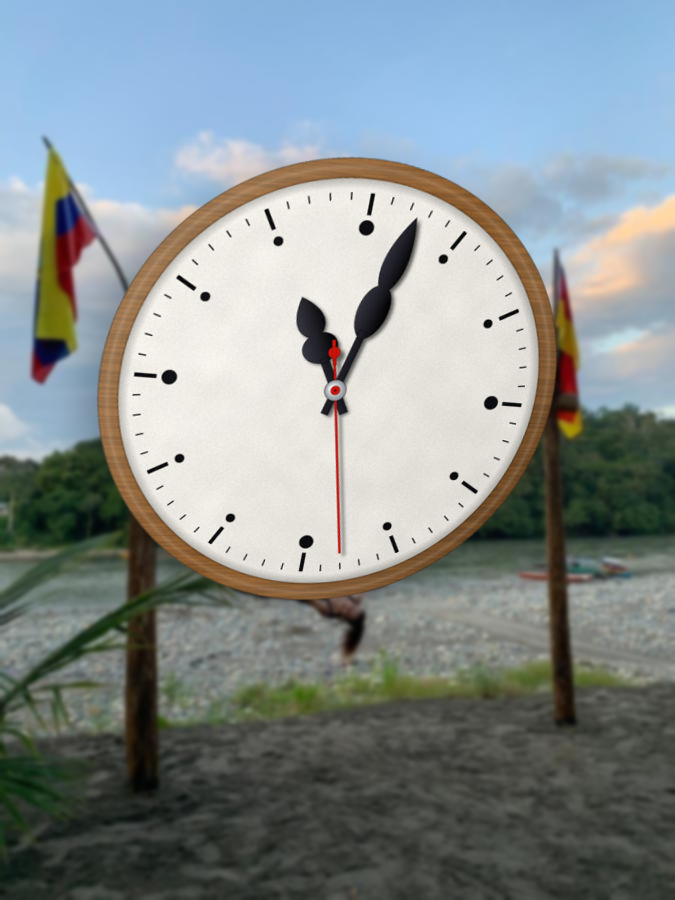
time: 11:02:28
